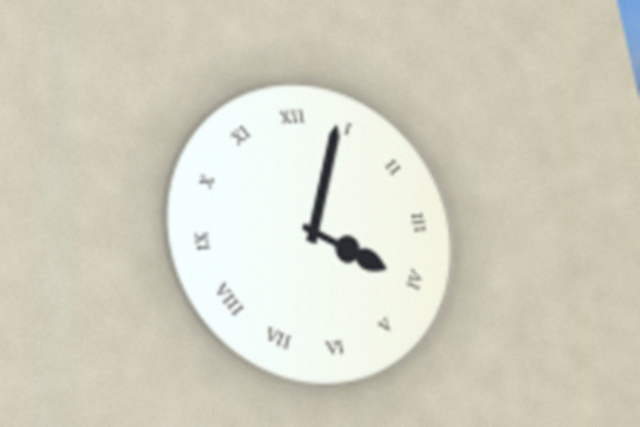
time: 4:04
